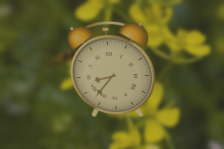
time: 8:37
